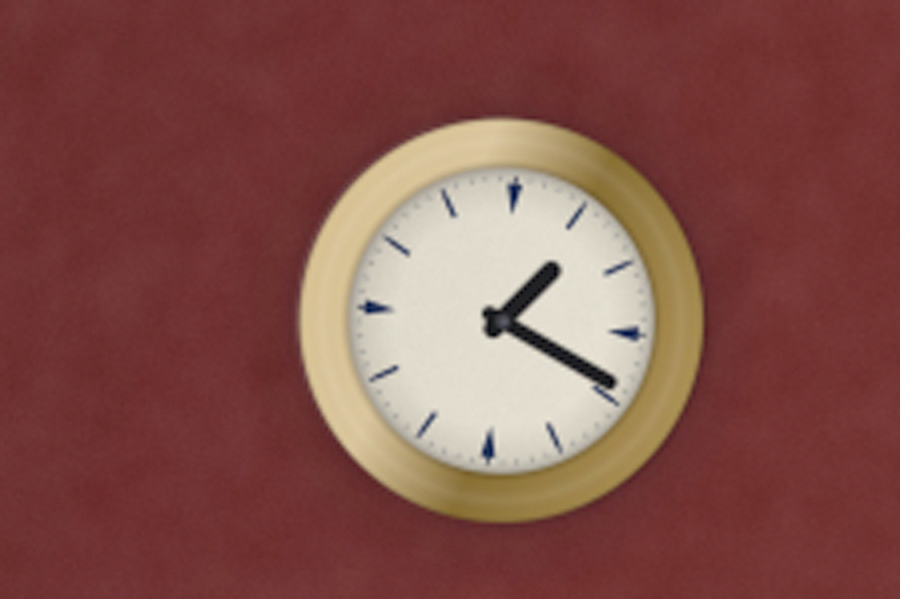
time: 1:19
